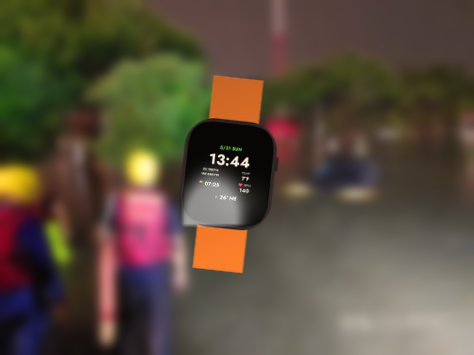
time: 13:44
